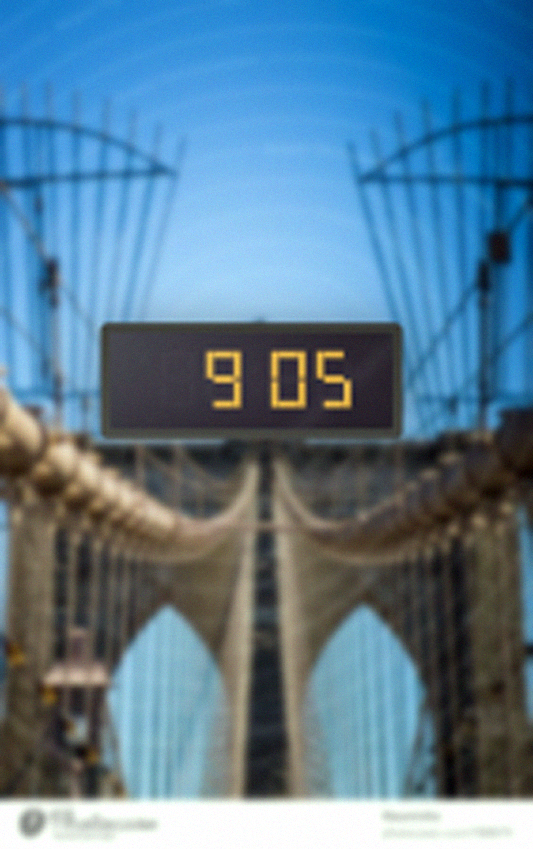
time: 9:05
